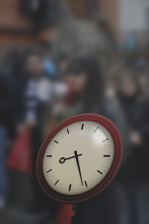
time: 8:26
